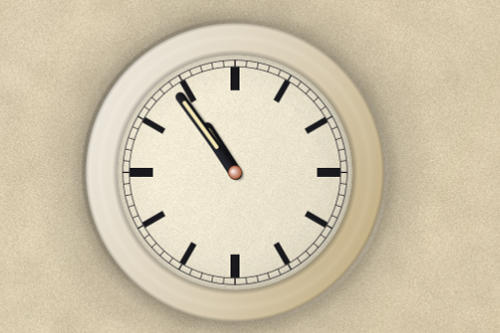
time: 10:54
